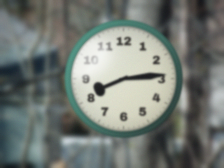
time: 8:14
